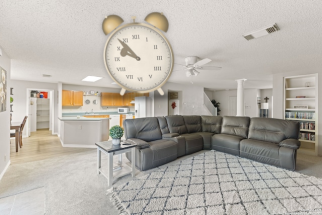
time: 9:53
